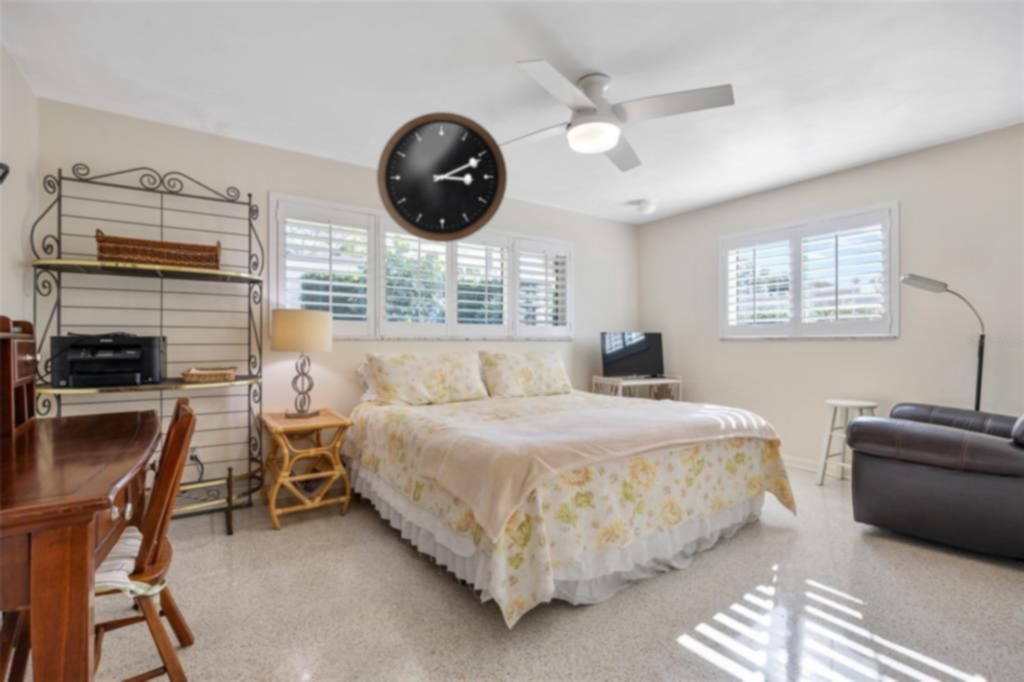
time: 3:11
